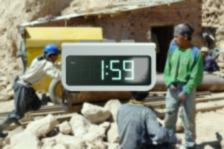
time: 1:59
